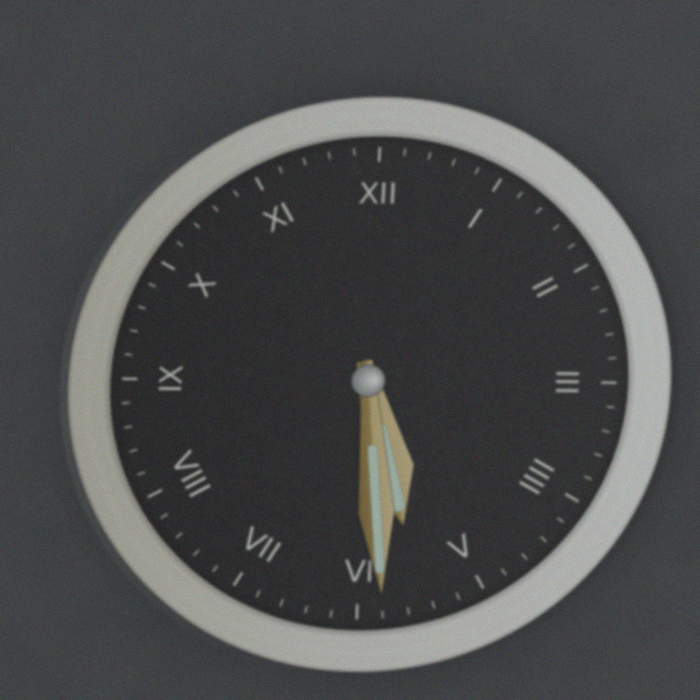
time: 5:29
